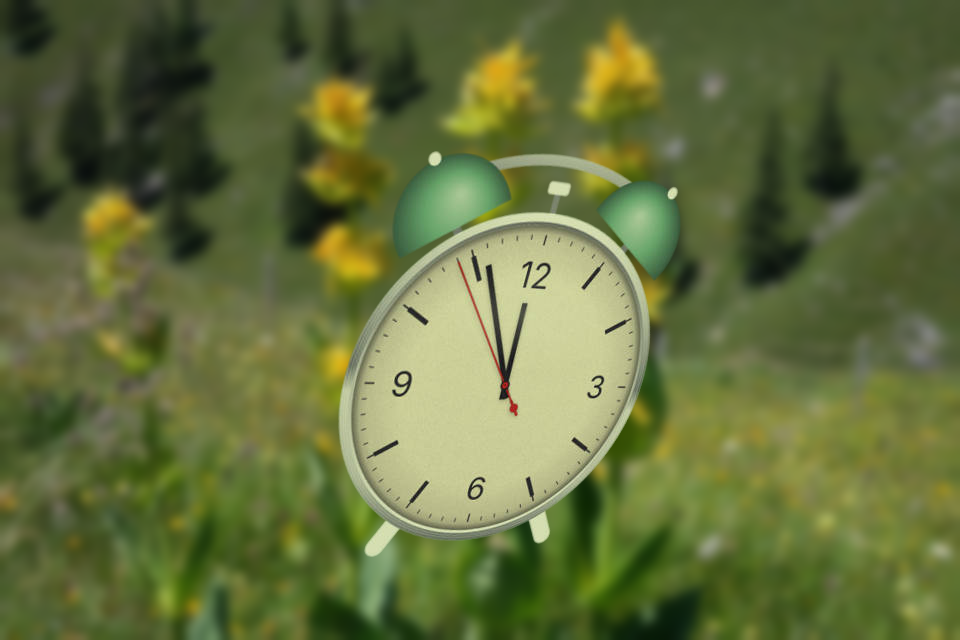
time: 11:55:54
